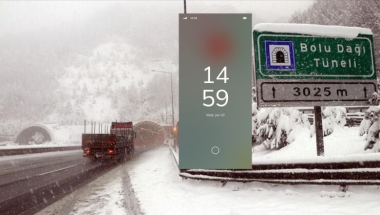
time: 14:59
